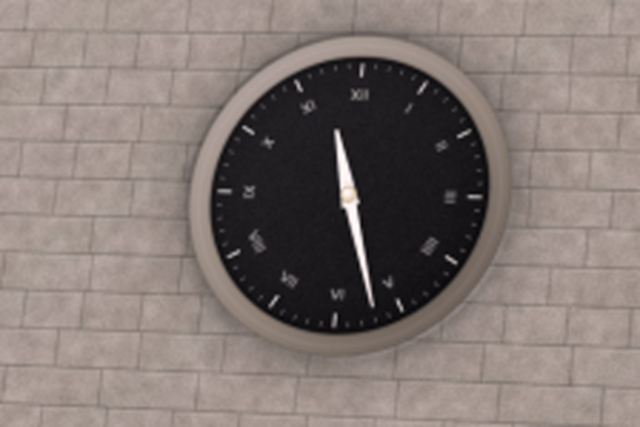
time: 11:27
